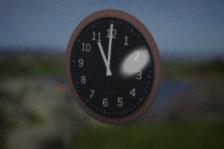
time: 11:00
